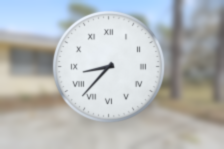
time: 8:37
